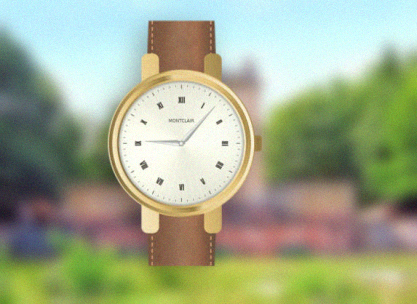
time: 9:07
